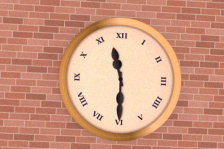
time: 11:30
